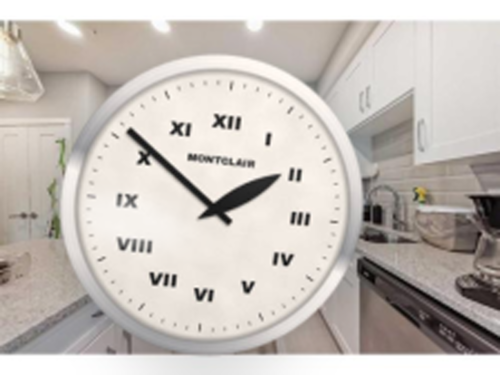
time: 1:51
